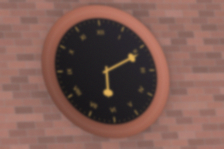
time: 6:11
